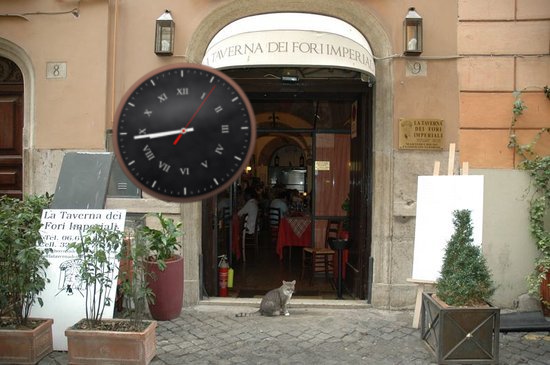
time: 8:44:06
